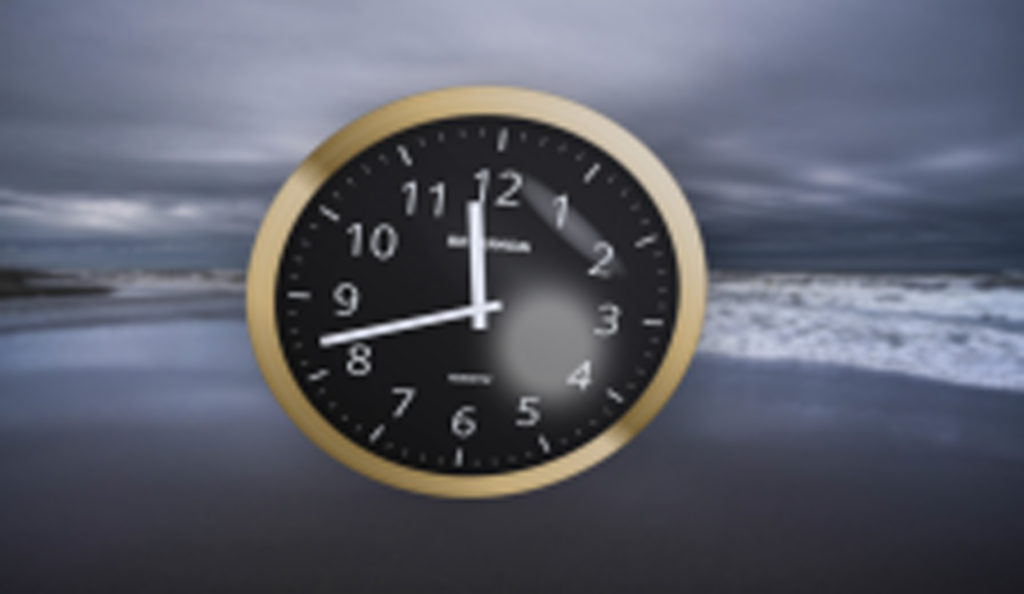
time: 11:42
